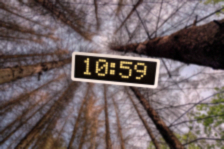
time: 10:59
